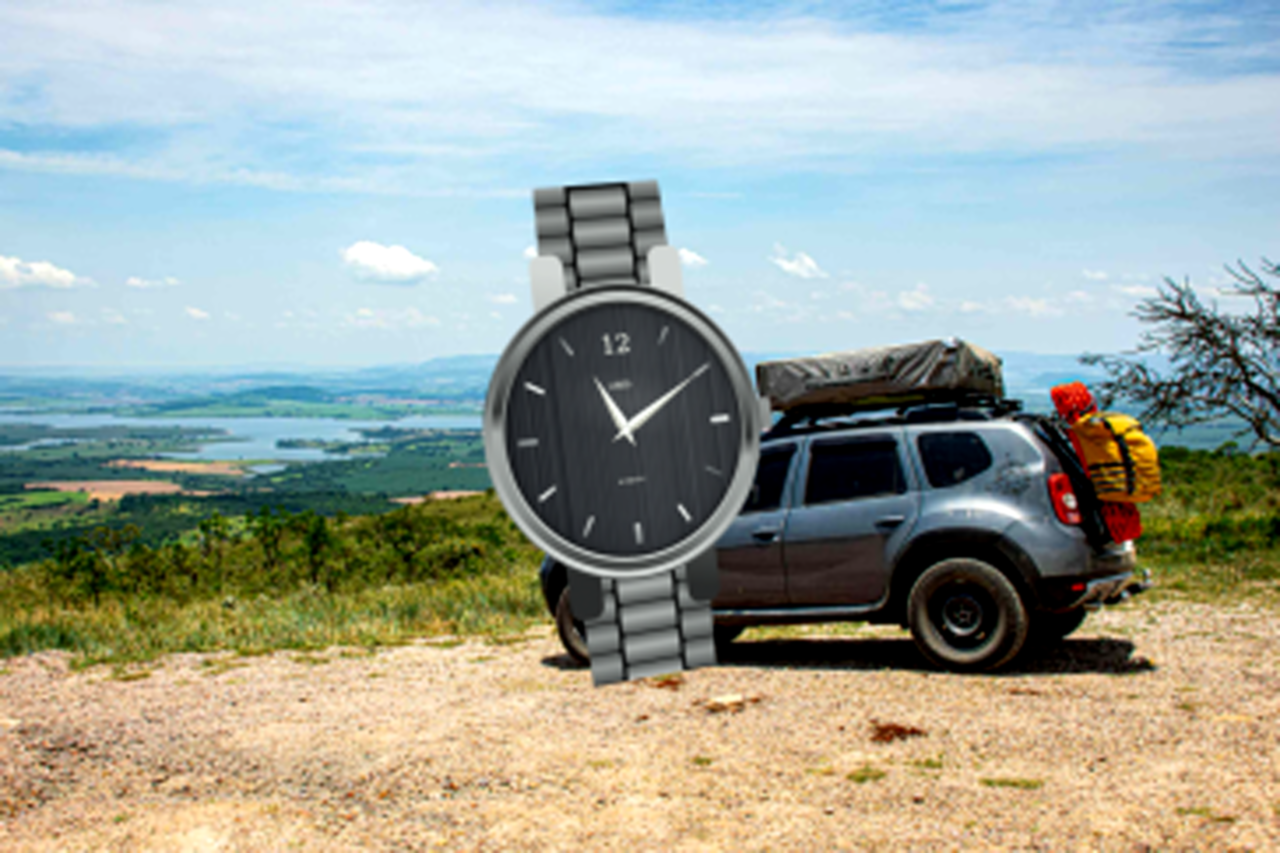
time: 11:10
